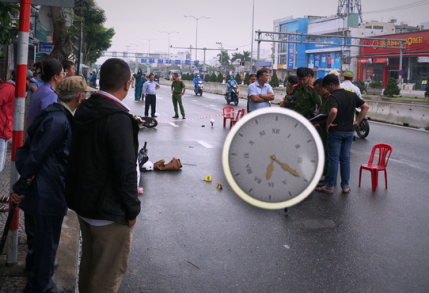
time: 6:20
